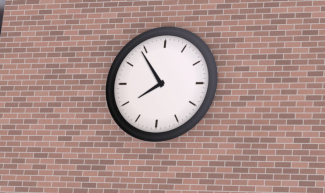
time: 7:54
